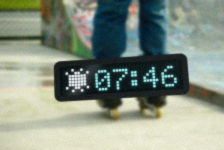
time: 7:46
